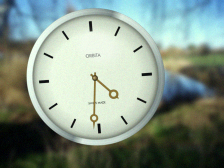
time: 4:31
